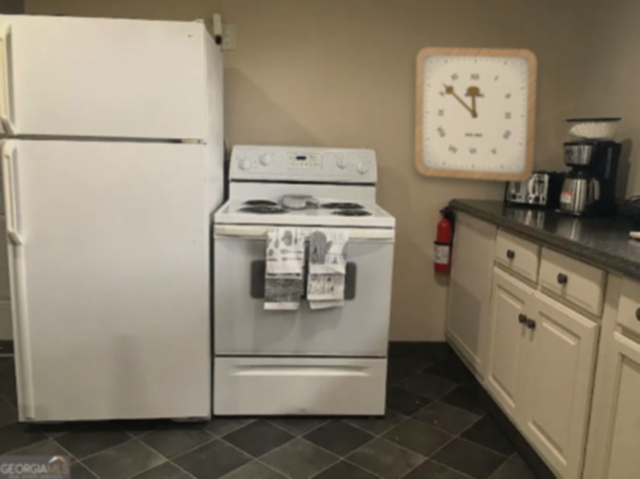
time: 11:52
